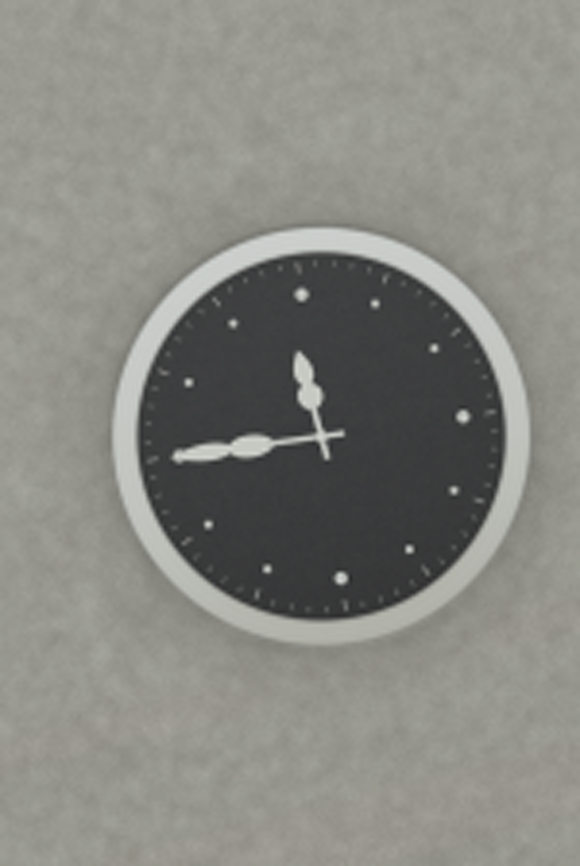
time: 11:45
